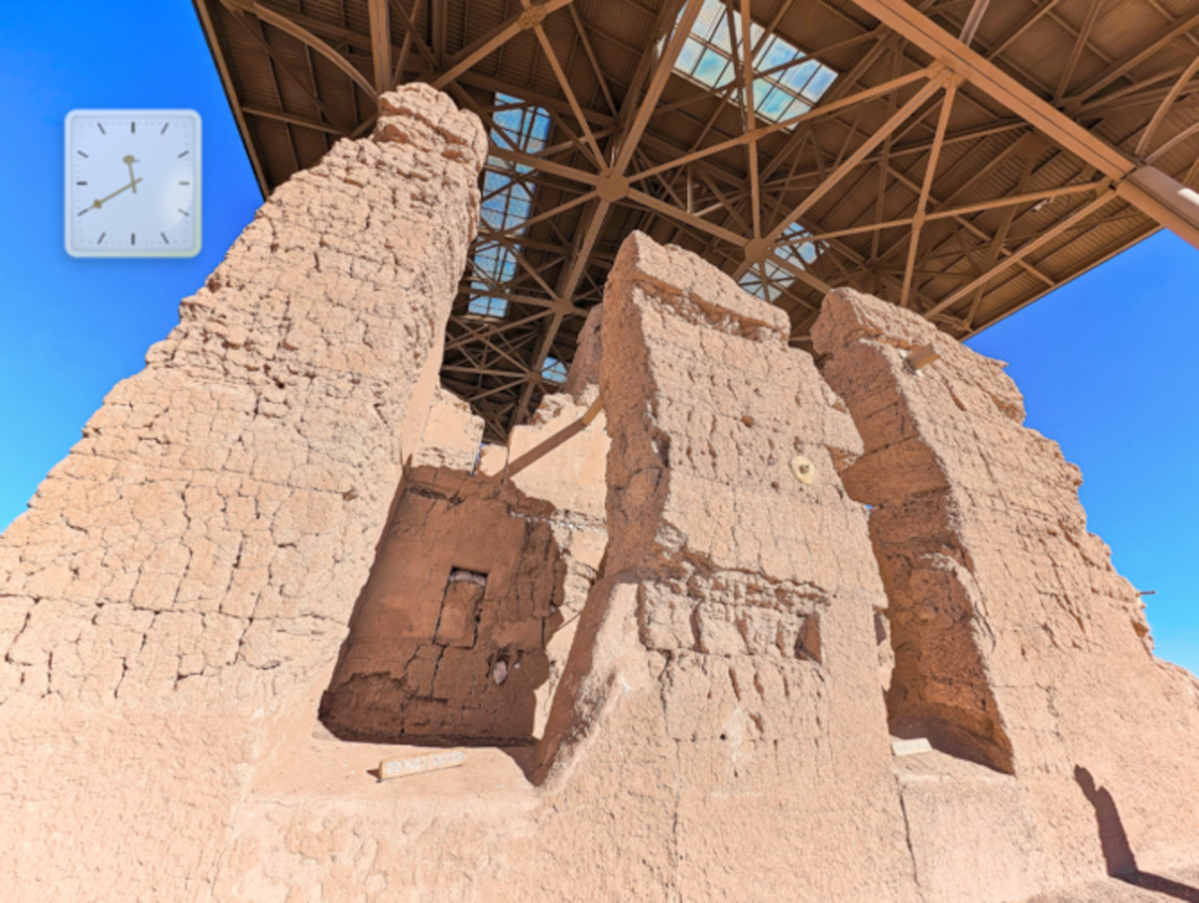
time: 11:40
